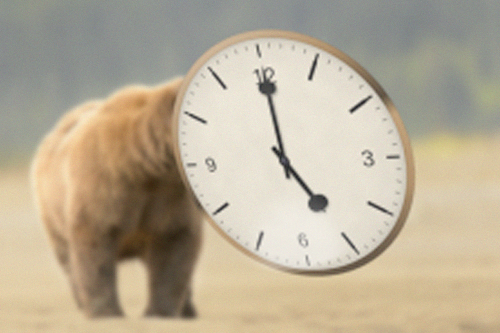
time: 5:00
